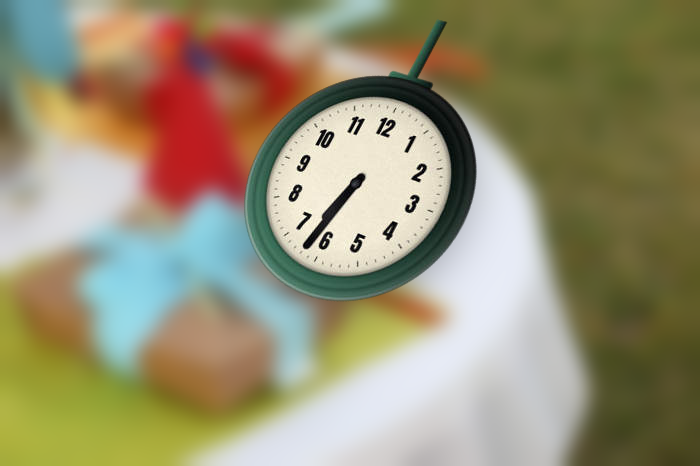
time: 6:32
